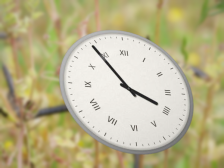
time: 3:54
